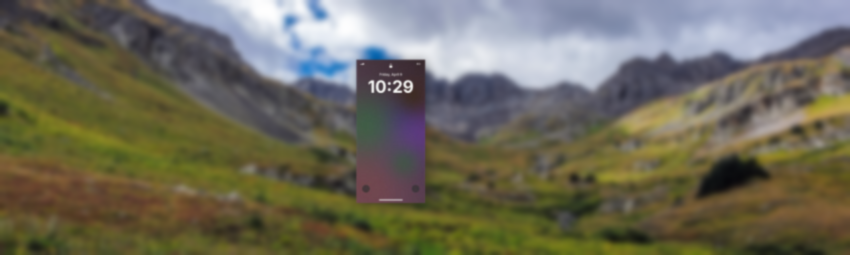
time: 10:29
